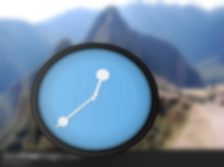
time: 12:38
